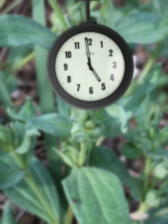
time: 4:59
